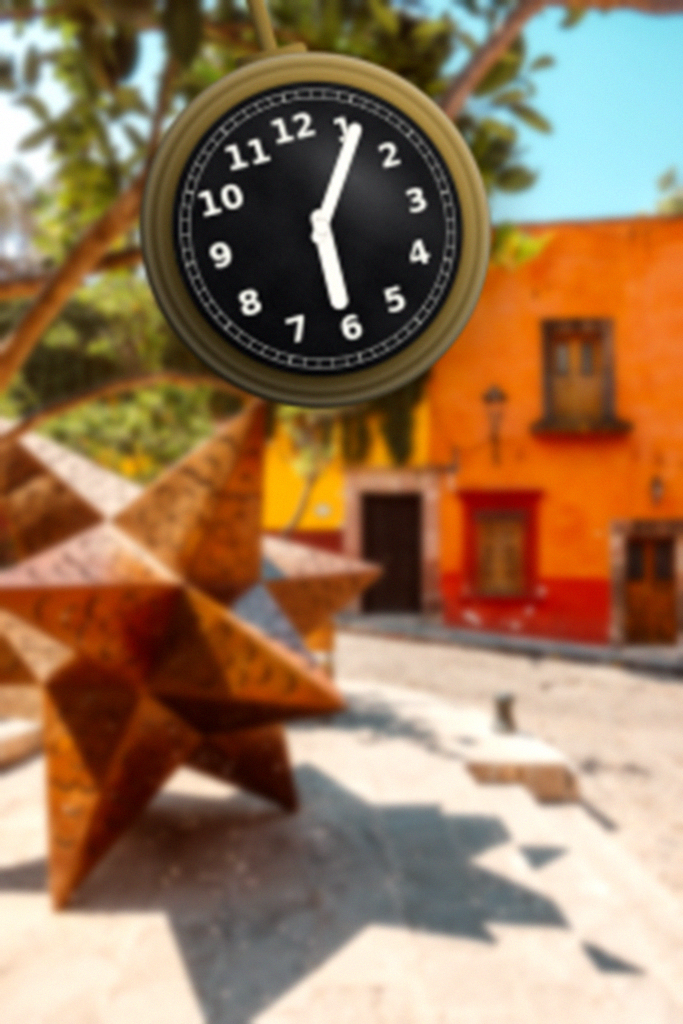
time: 6:06
